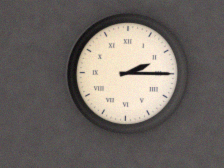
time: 2:15
